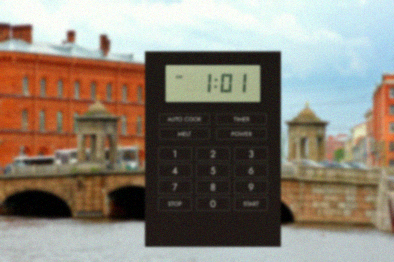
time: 1:01
